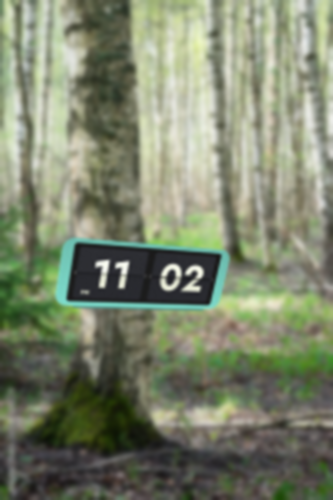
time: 11:02
